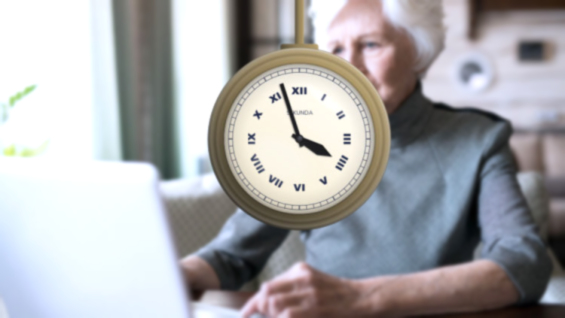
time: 3:57
